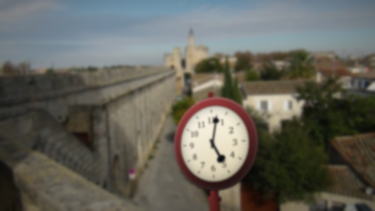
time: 5:02
